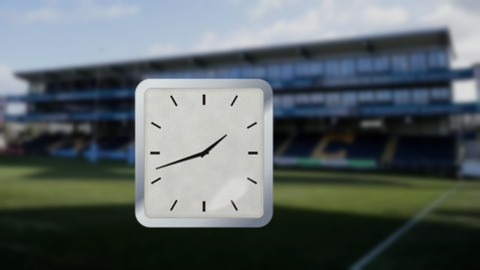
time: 1:42
